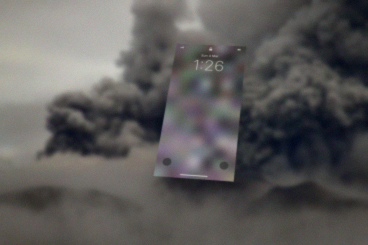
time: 1:26
